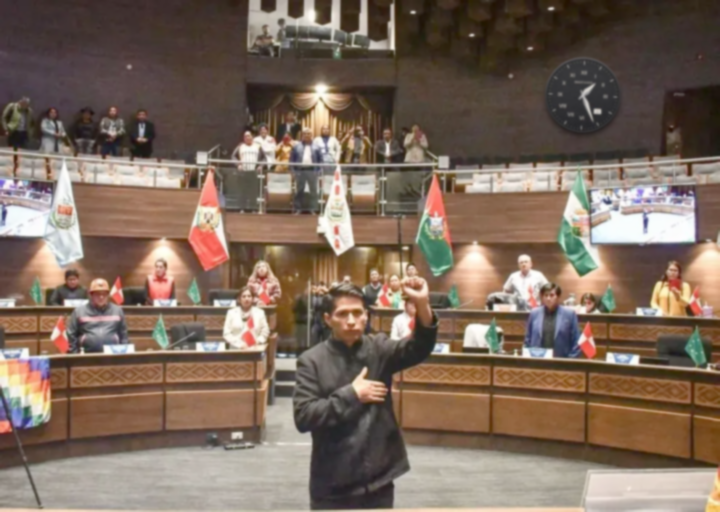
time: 1:26
